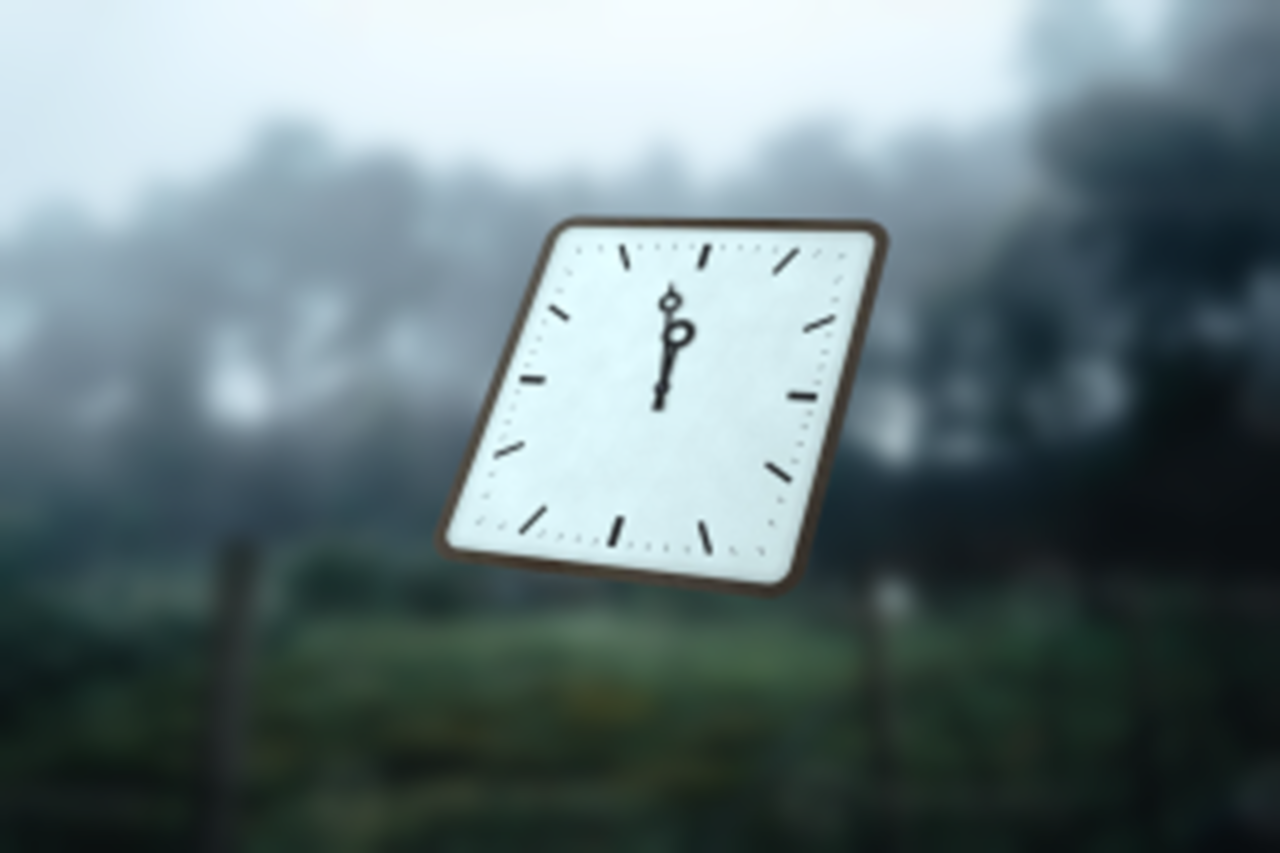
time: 11:58
